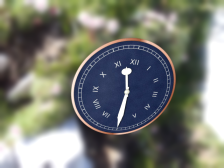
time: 11:30
